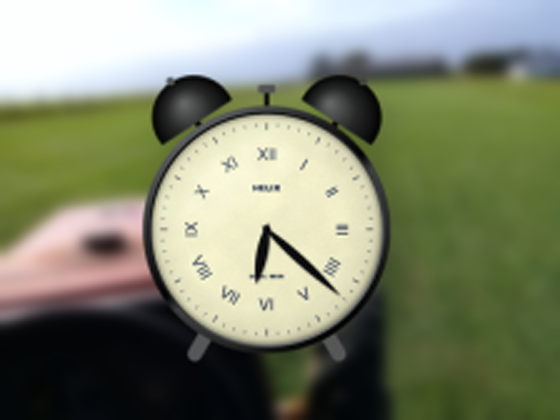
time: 6:22
